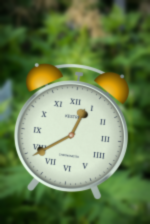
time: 12:39
